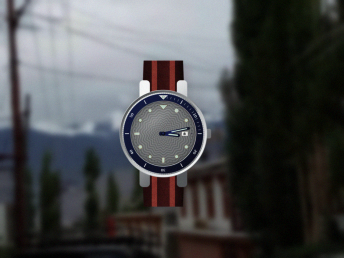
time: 3:13
